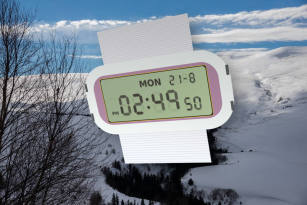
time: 2:49:50
